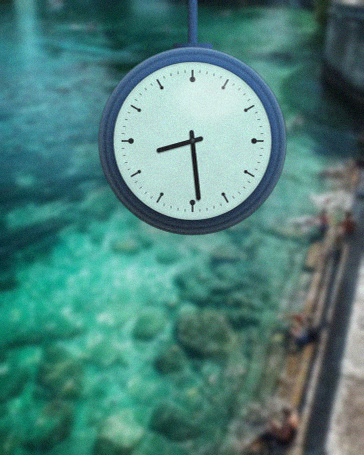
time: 8:29
